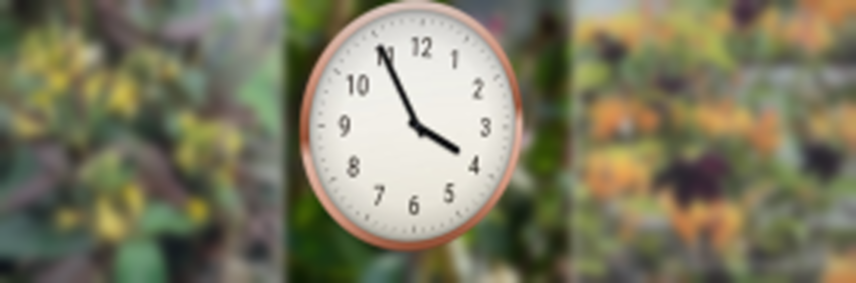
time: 3:55
